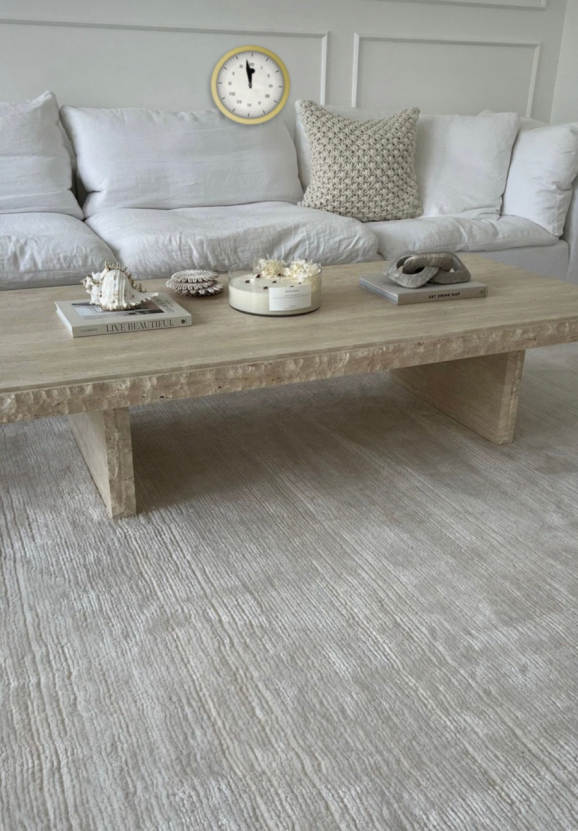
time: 11:58
